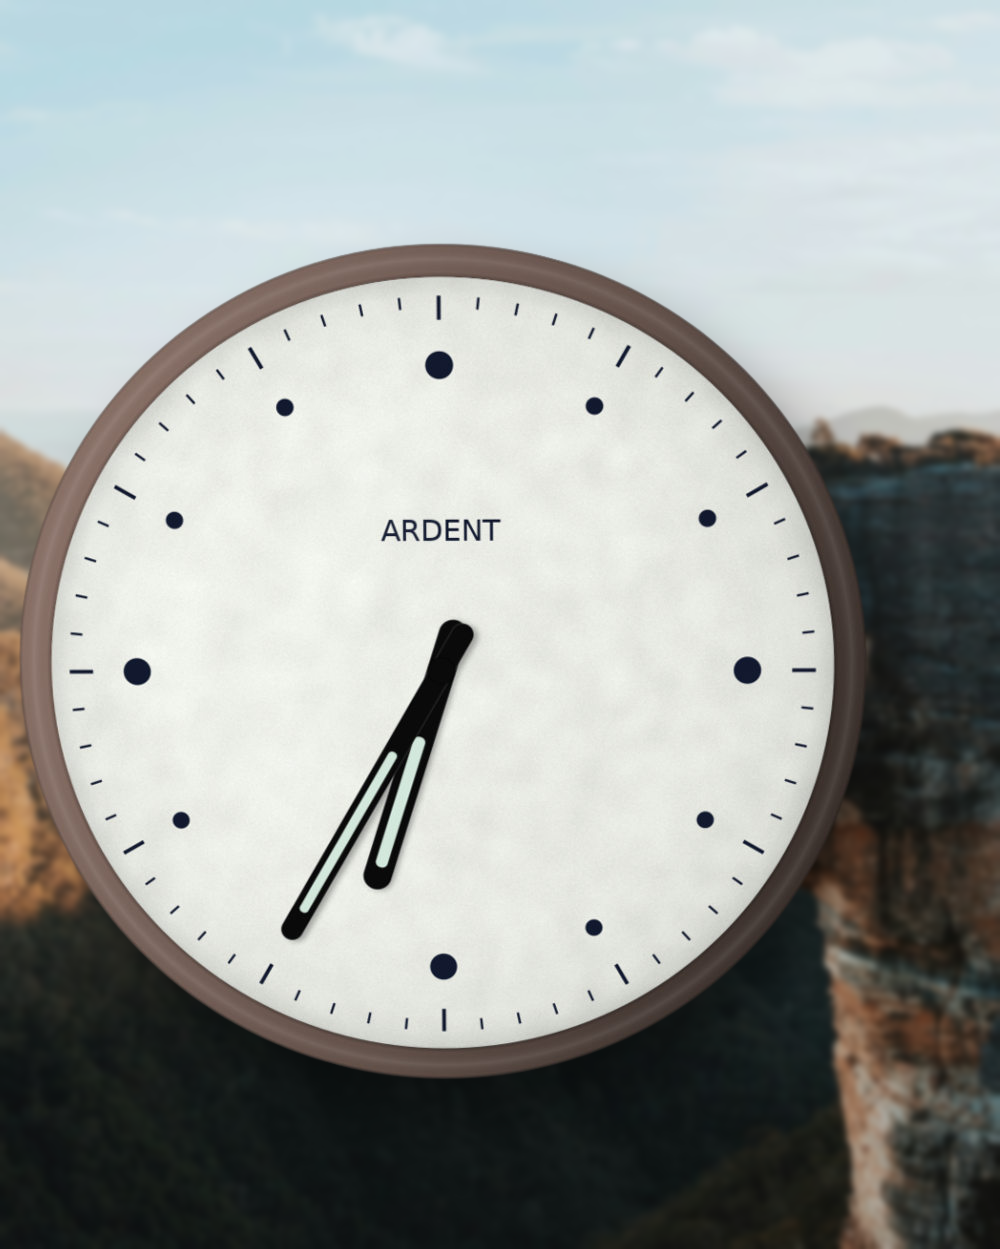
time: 6:35
